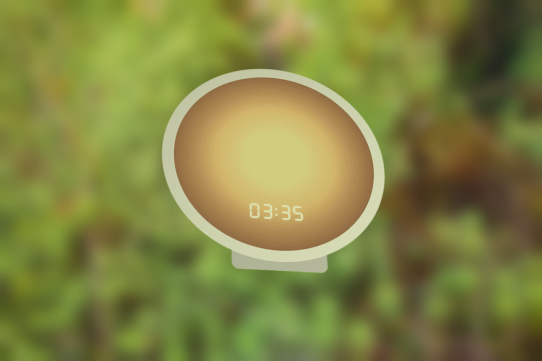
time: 3:35
